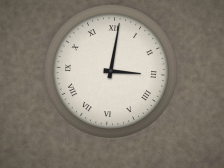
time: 3:01
